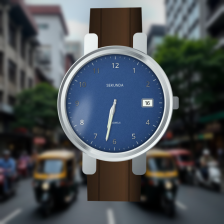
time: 6:32
